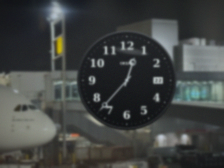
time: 12:37
